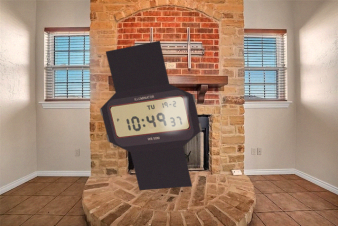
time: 10:49:37
